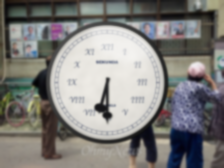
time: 6:30
